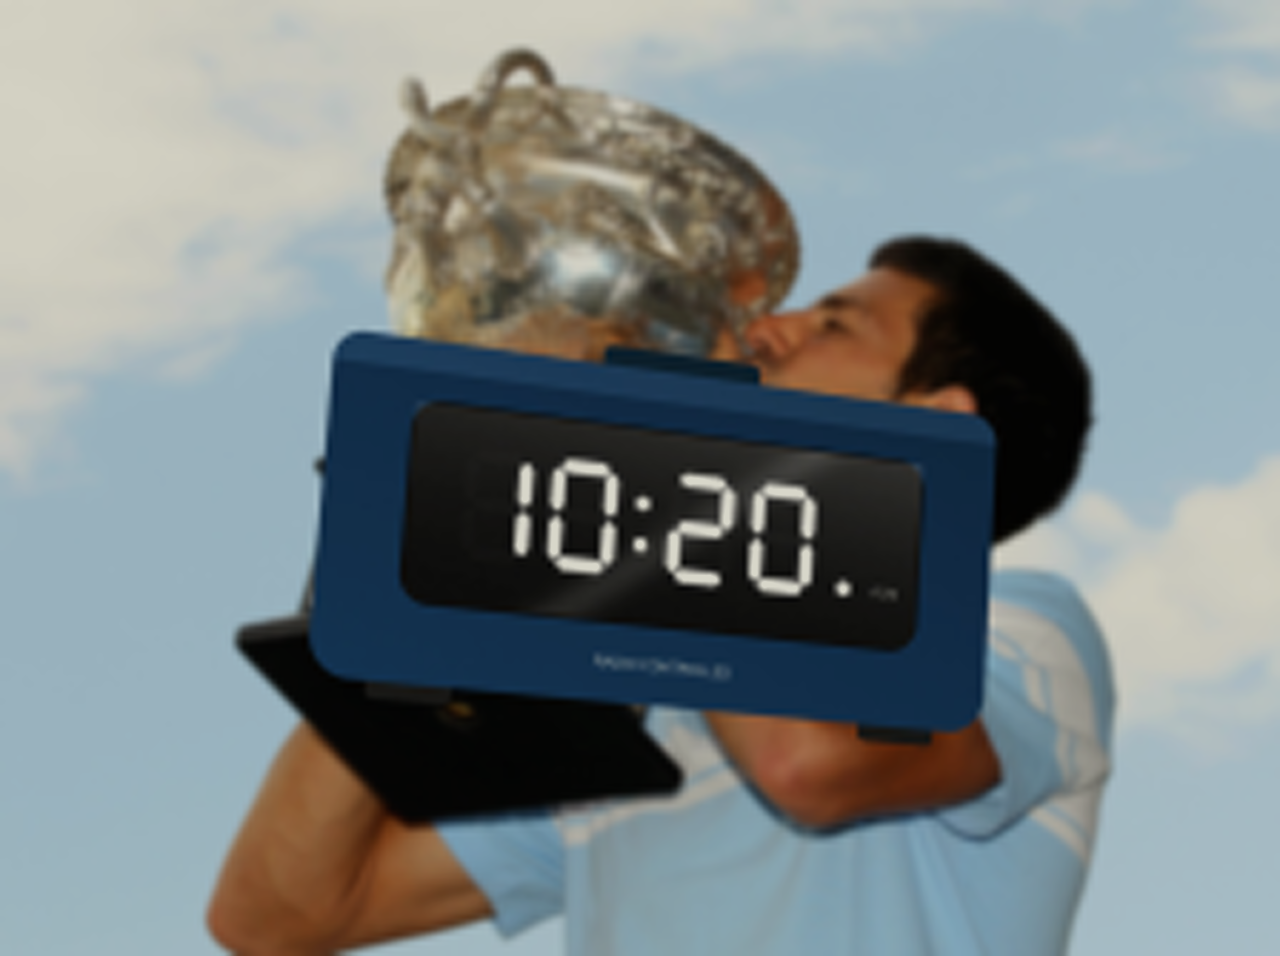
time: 10:20
